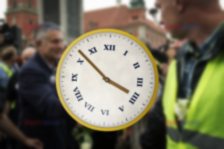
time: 3:52
